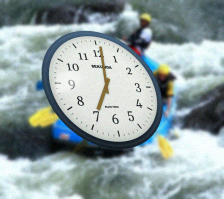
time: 7:01
